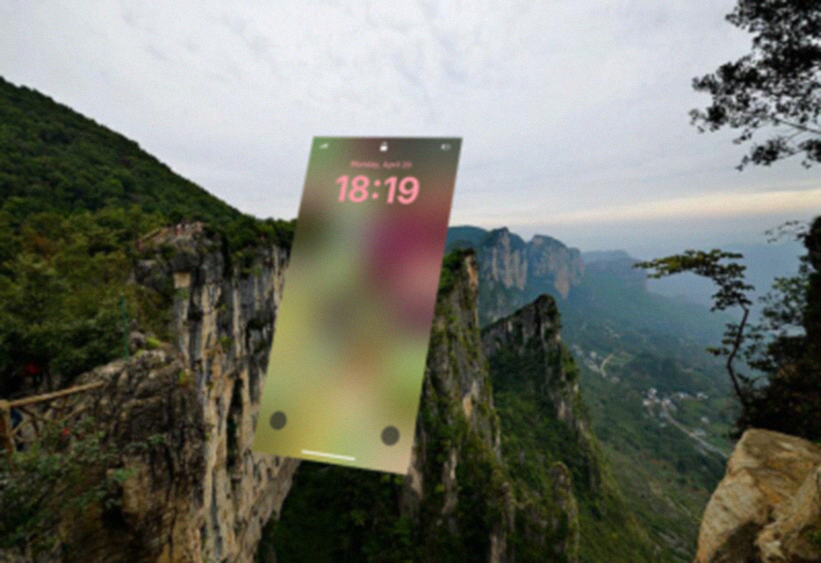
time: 18:19
